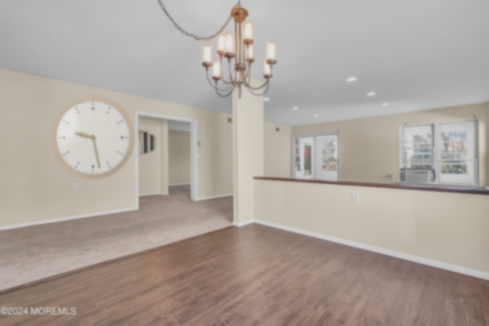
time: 9:28
